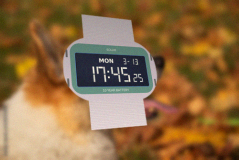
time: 17:45:25
